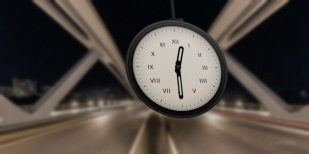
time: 12:30
